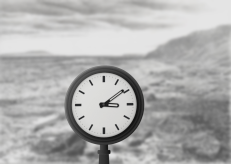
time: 3:09
